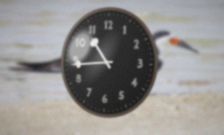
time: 10:44
